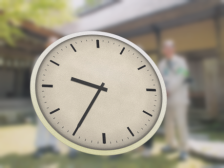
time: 9:35
